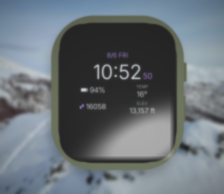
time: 10:52
